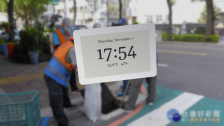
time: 17:54
